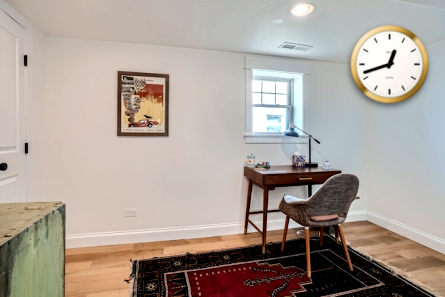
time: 12:42
